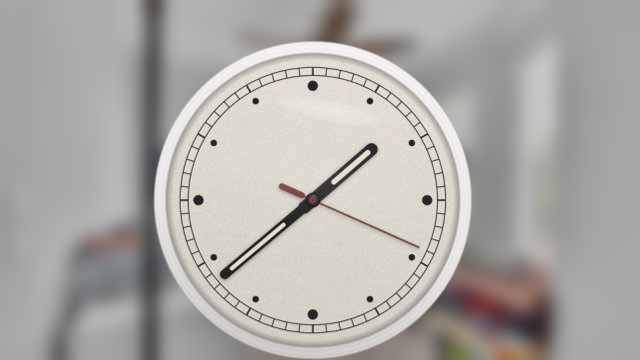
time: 1:38:19
